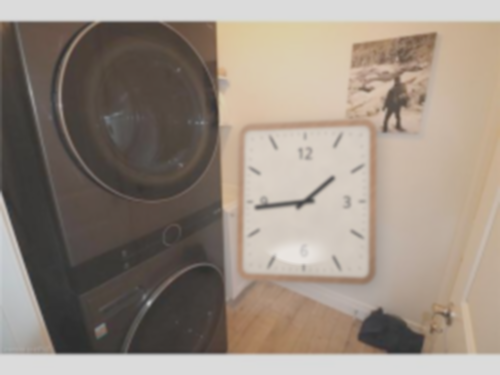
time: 1:44
